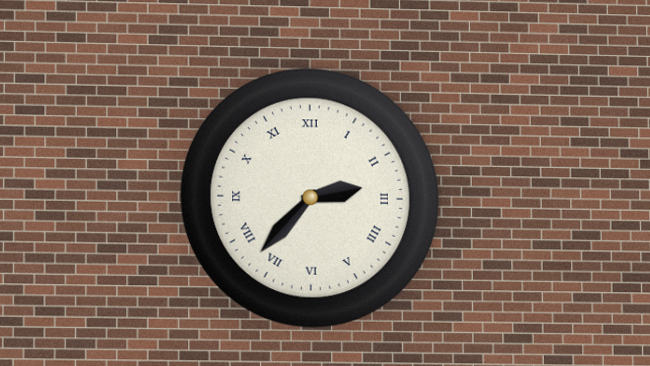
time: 2:37
